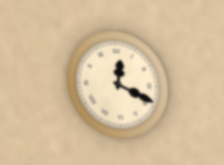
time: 12:19
